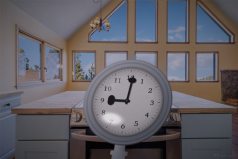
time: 9:01
